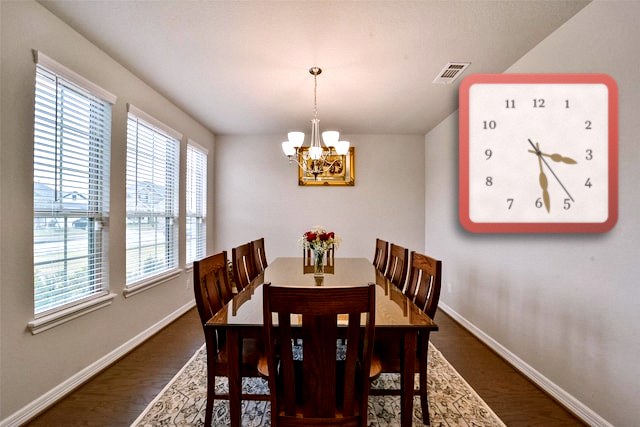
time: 3:28:24
